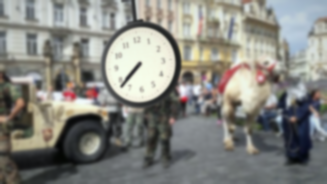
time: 7:38
